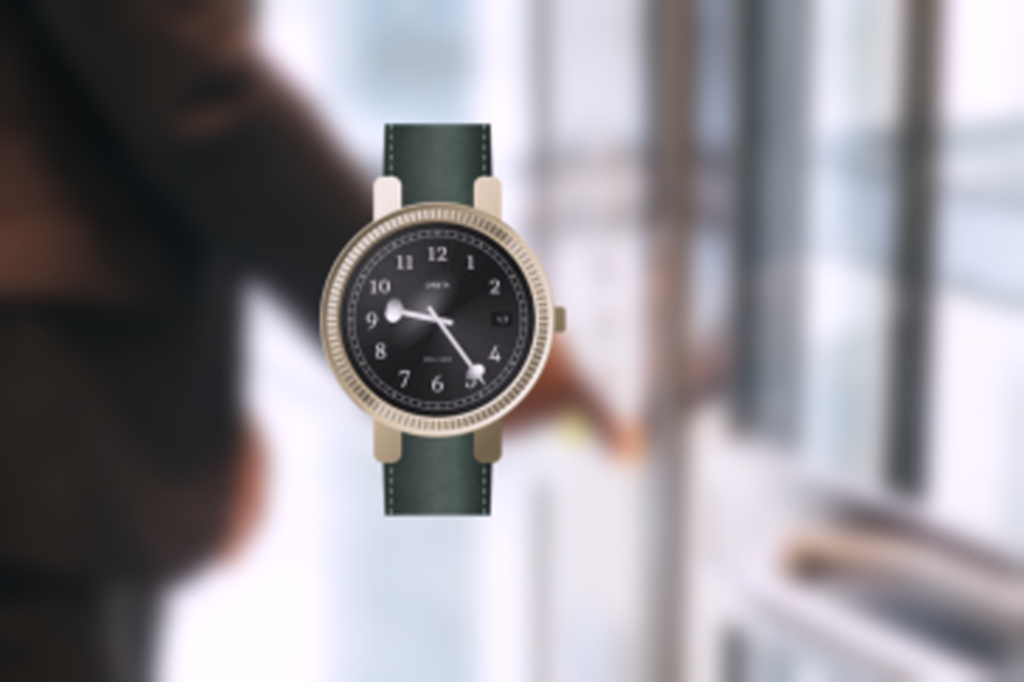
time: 9:24
